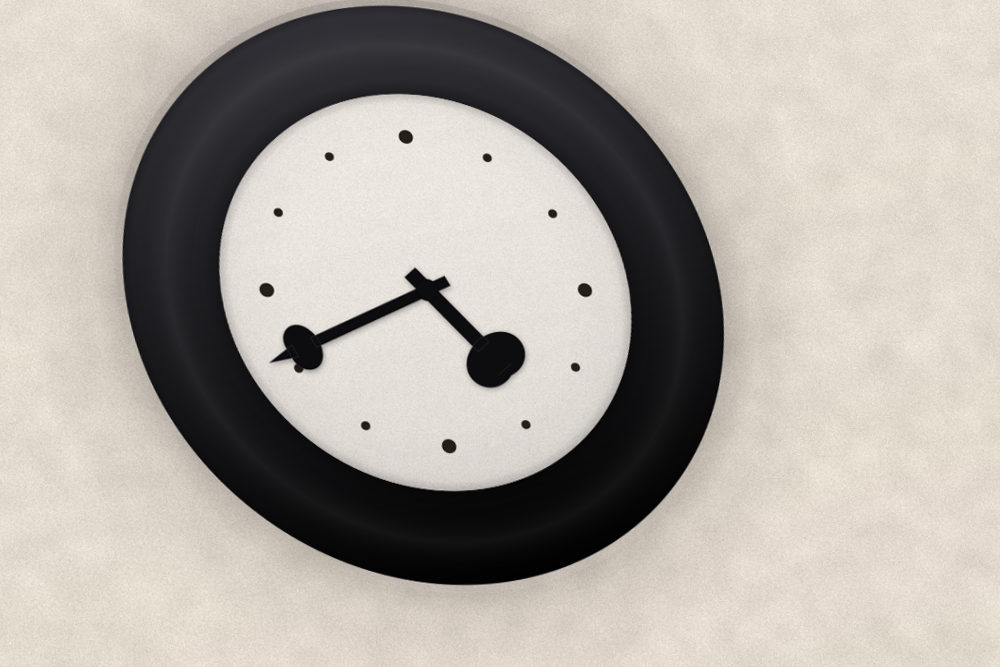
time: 4:41
